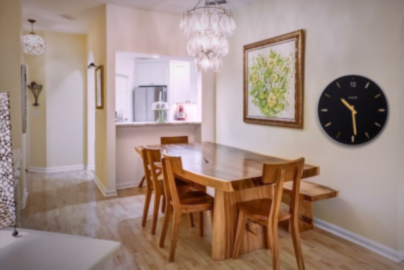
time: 10:29
